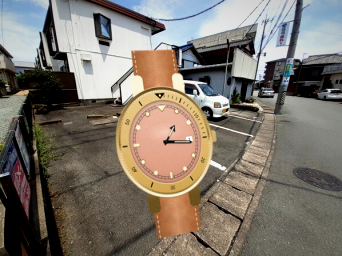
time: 1:16
